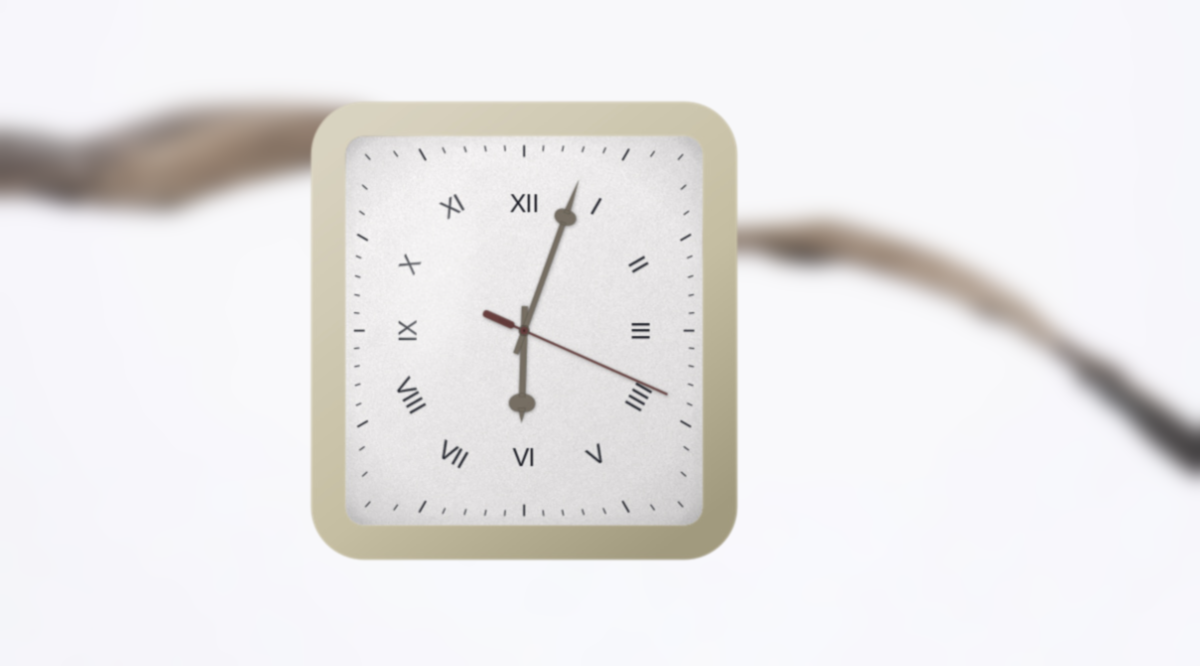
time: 6:03:19
